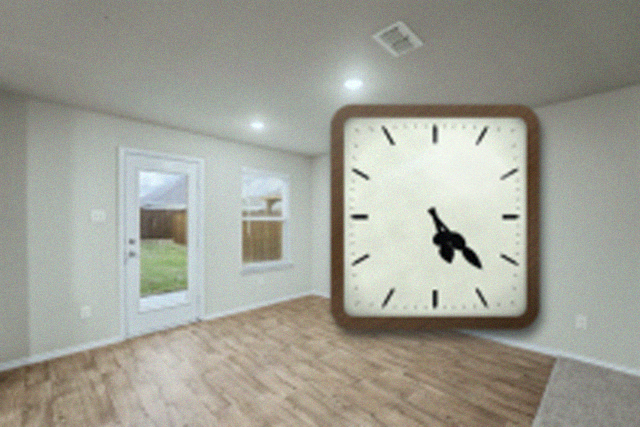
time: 5:23
